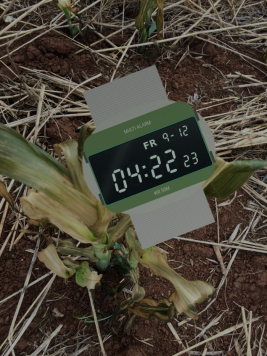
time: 4:22:23
